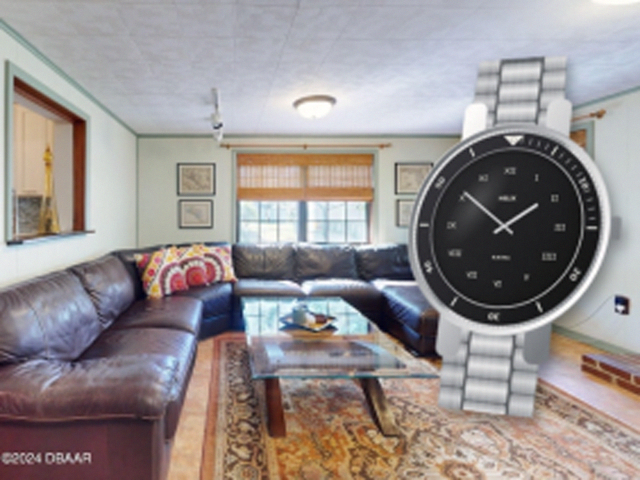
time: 1:51
